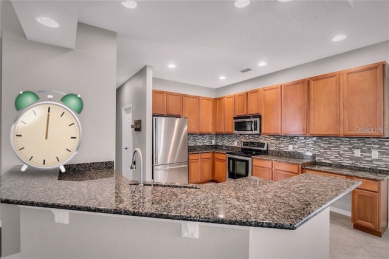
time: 12:00
